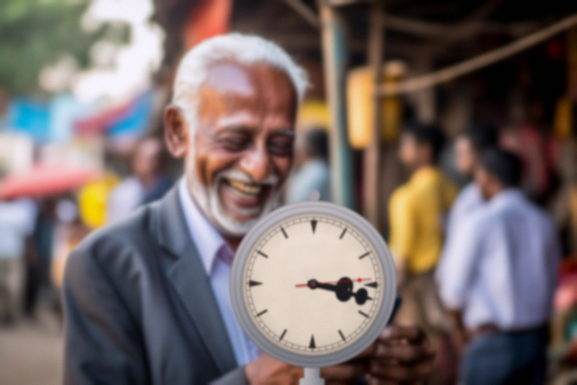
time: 3:17:14
